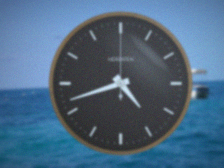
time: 4:42:00
